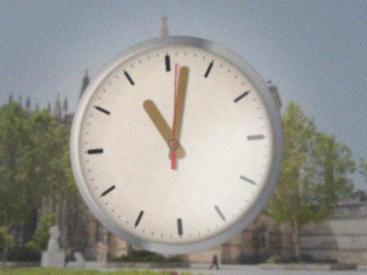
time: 11:02:01
